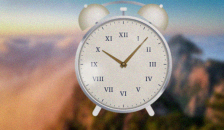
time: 10:07
